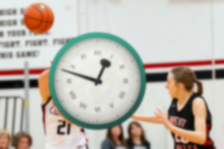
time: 12:48
